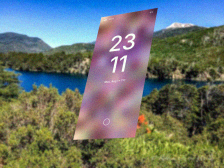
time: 23:11
